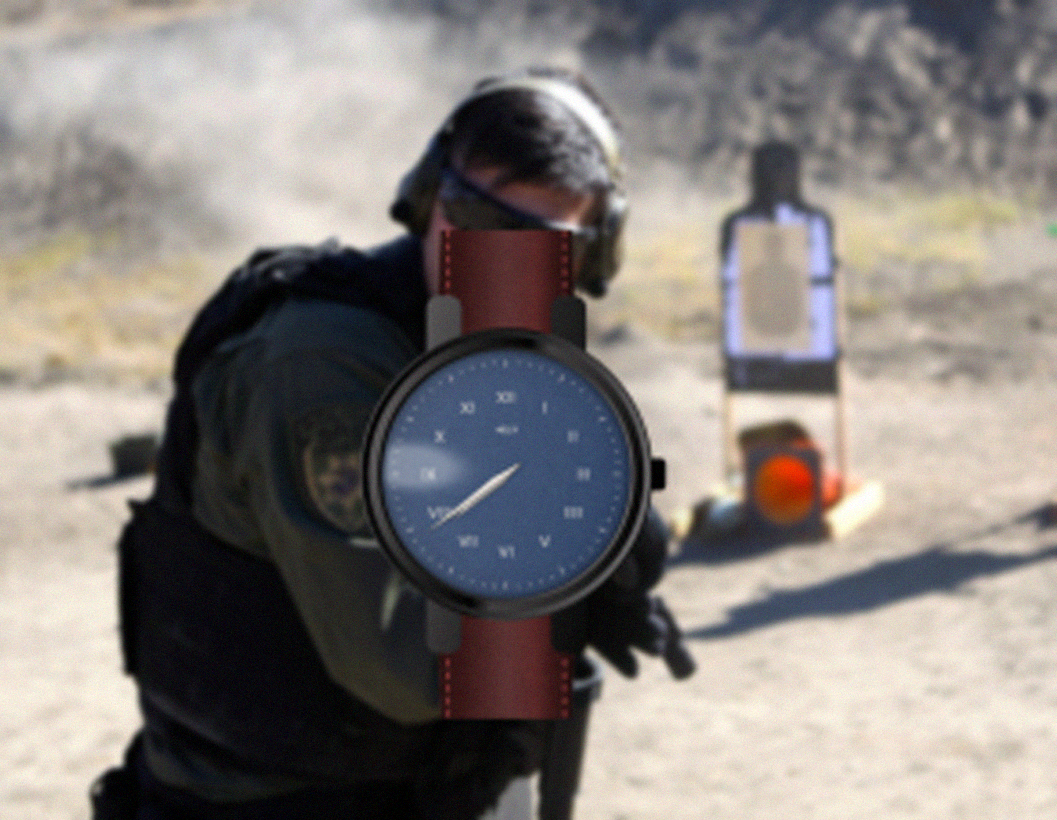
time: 7:39
